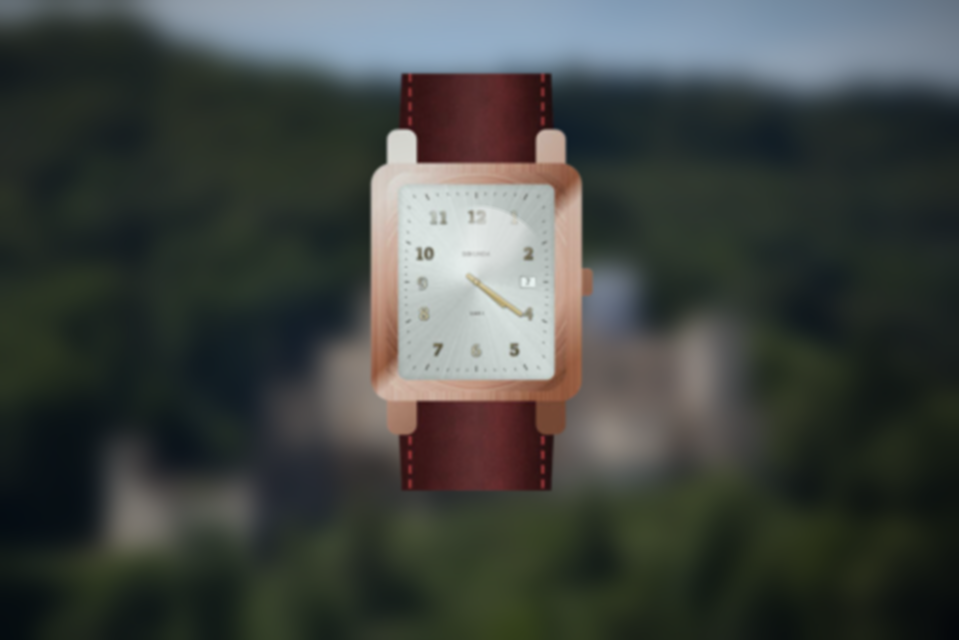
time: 4:21
